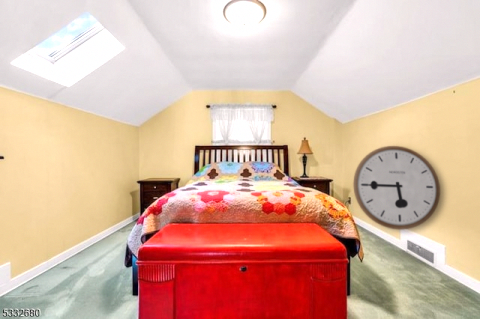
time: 5:45
